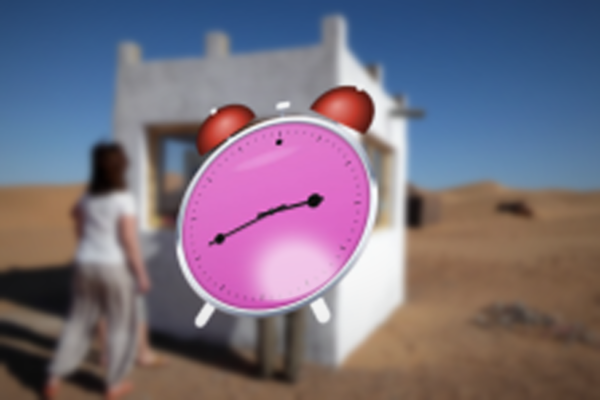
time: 2:41
